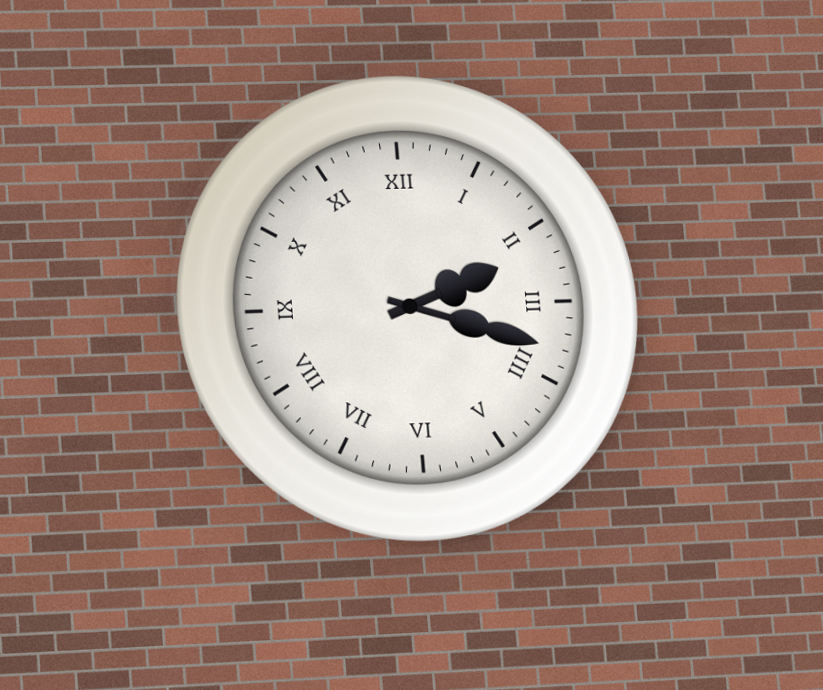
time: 2:18
